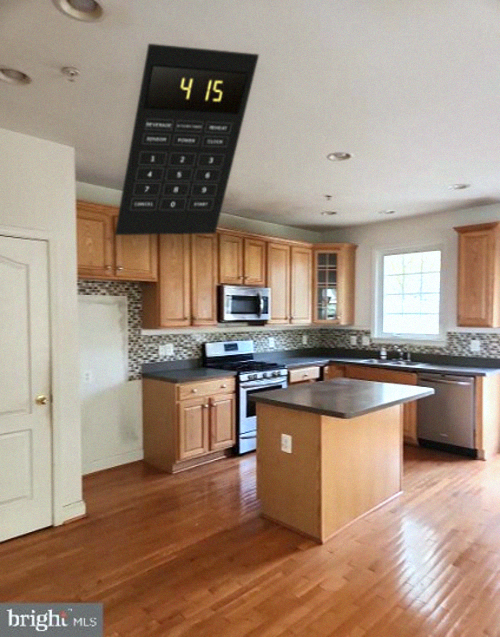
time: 4:15
